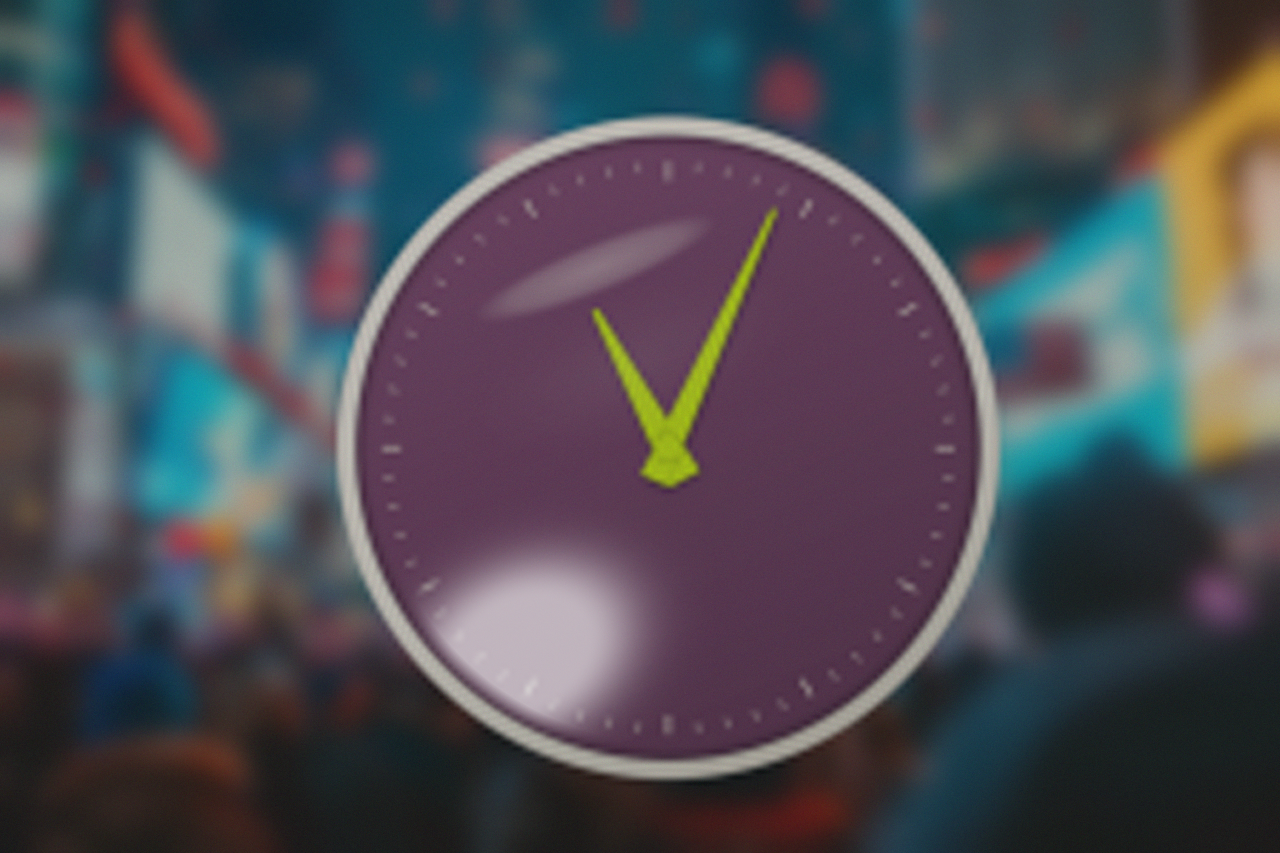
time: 11:04
